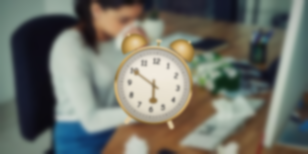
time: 5:50
